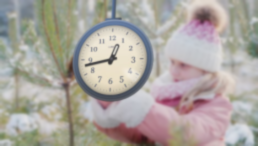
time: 12:43
